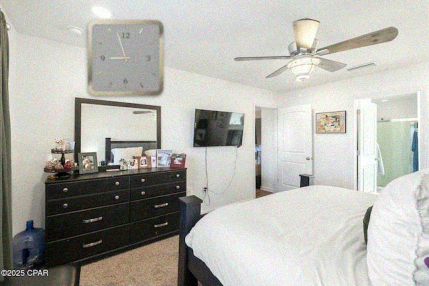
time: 8:57
